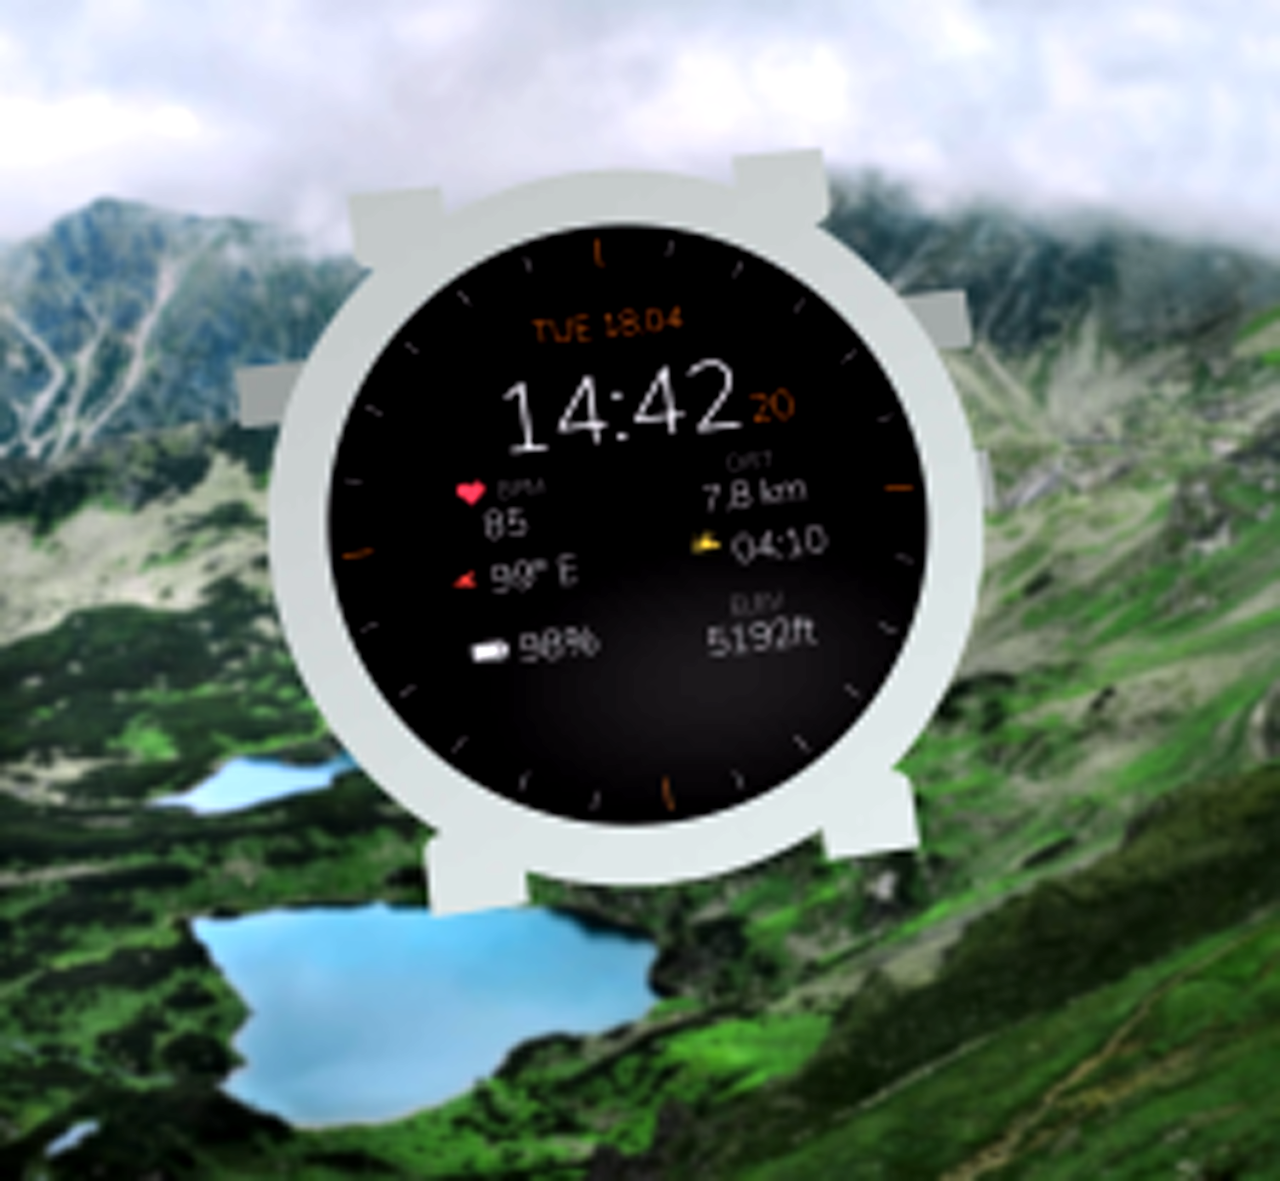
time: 14:42
